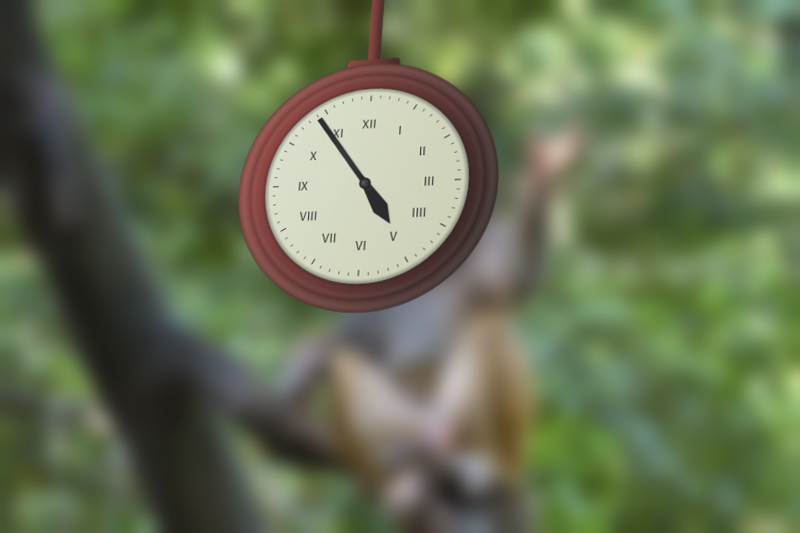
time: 4:54
